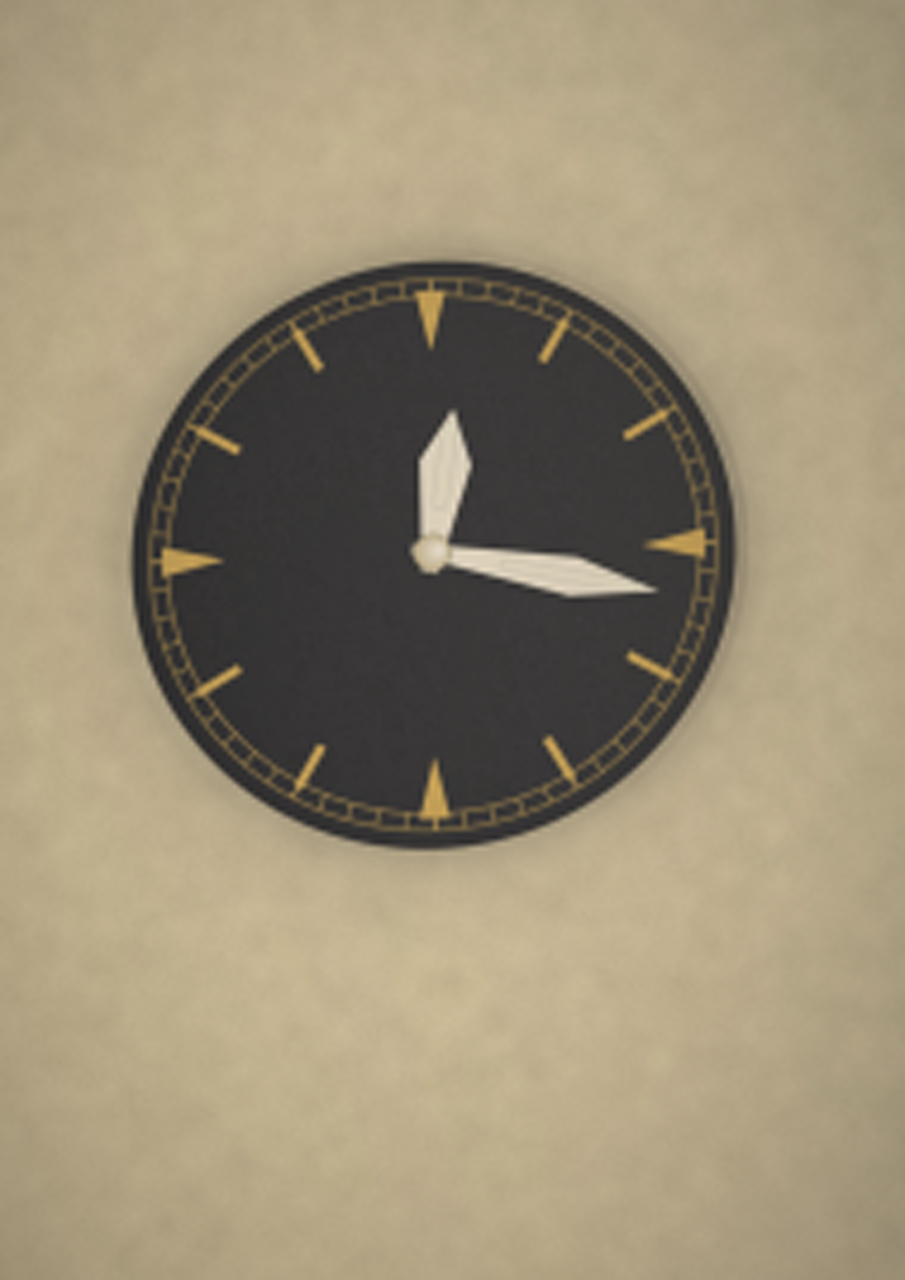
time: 12:17
